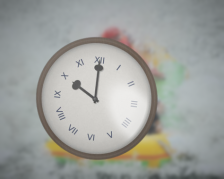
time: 10:00
